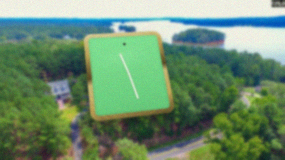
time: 11:28
